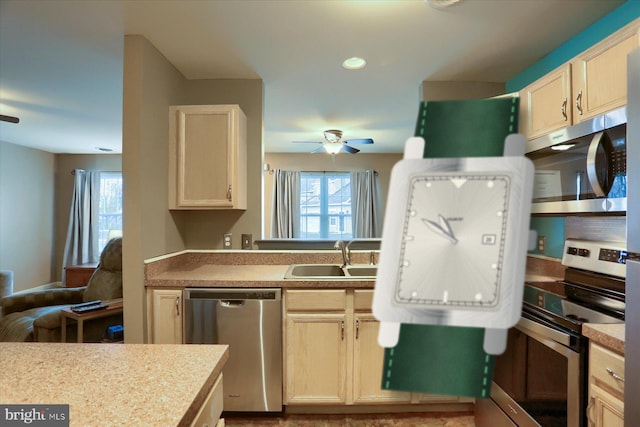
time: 10:50
